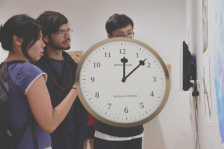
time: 12:08
